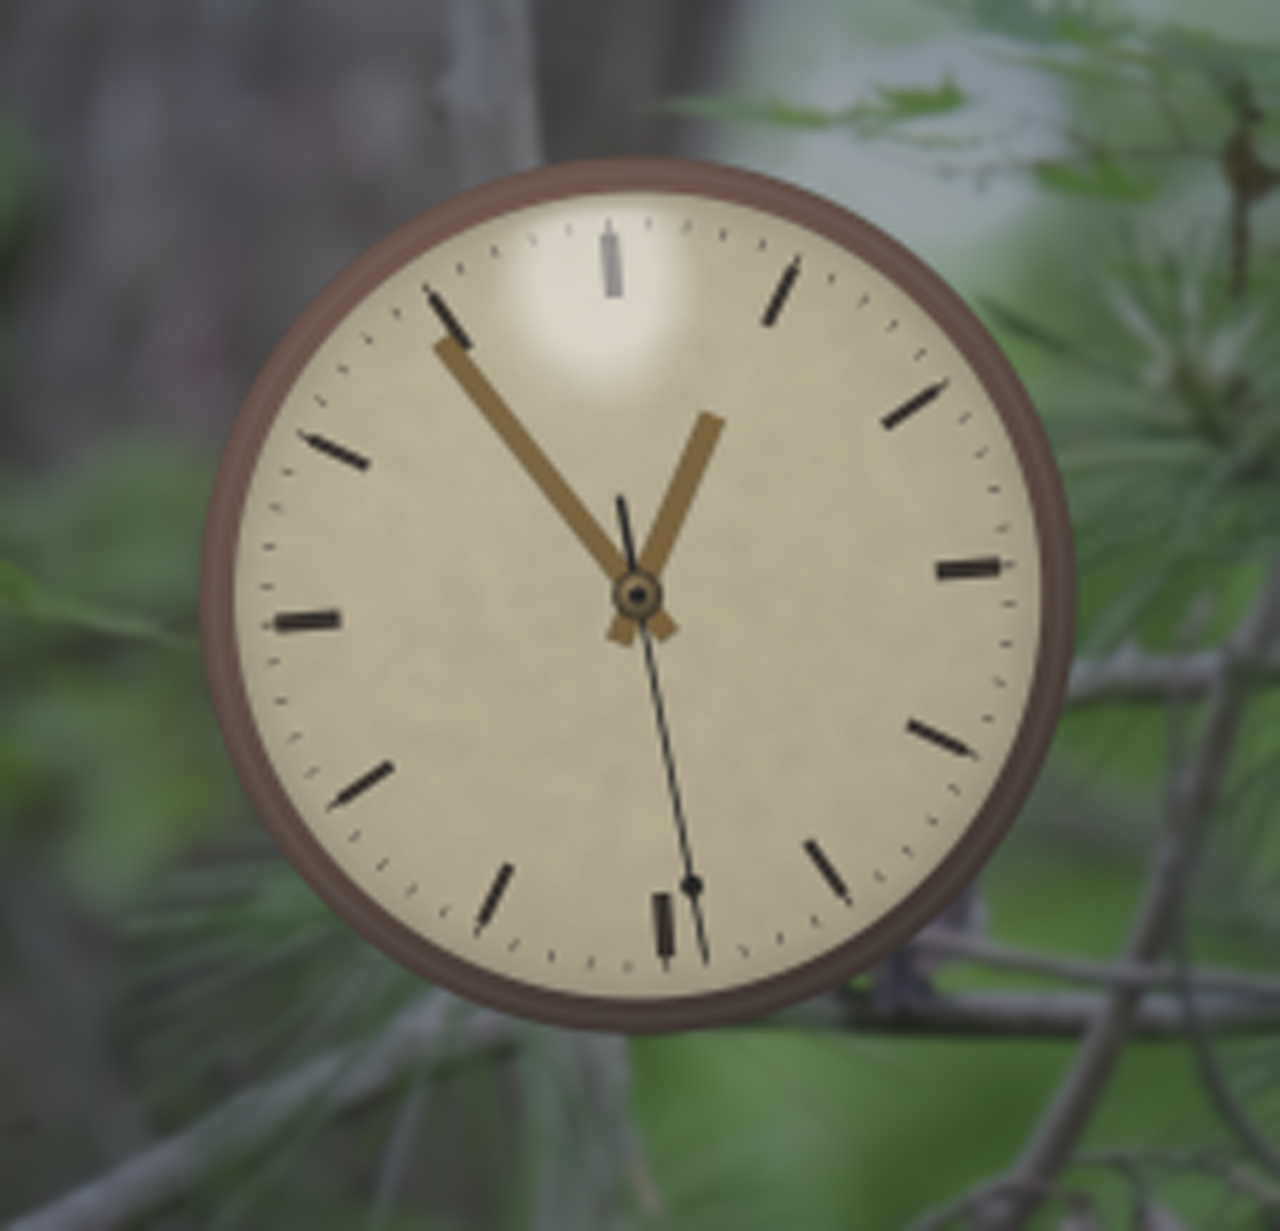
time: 12:54:29
